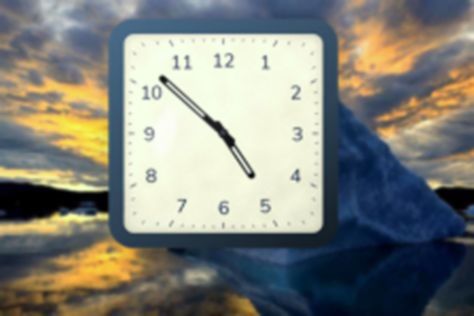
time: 4:52
